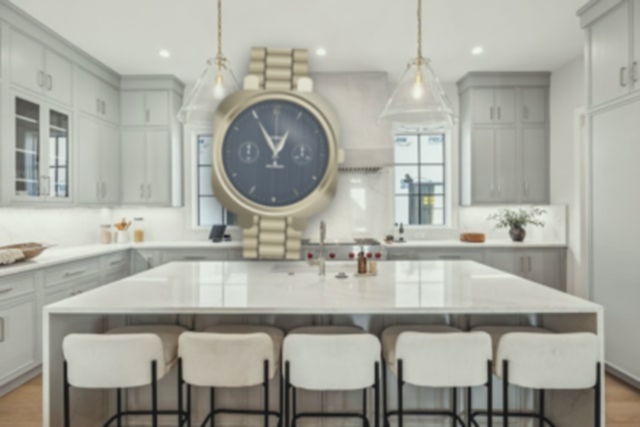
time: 12:55
